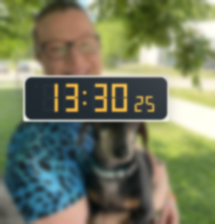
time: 13:30:25
